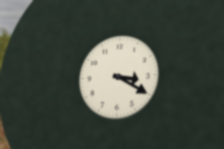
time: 3:20
